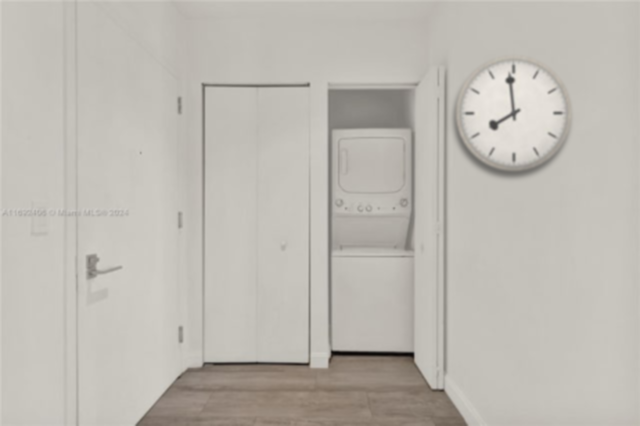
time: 7:59
